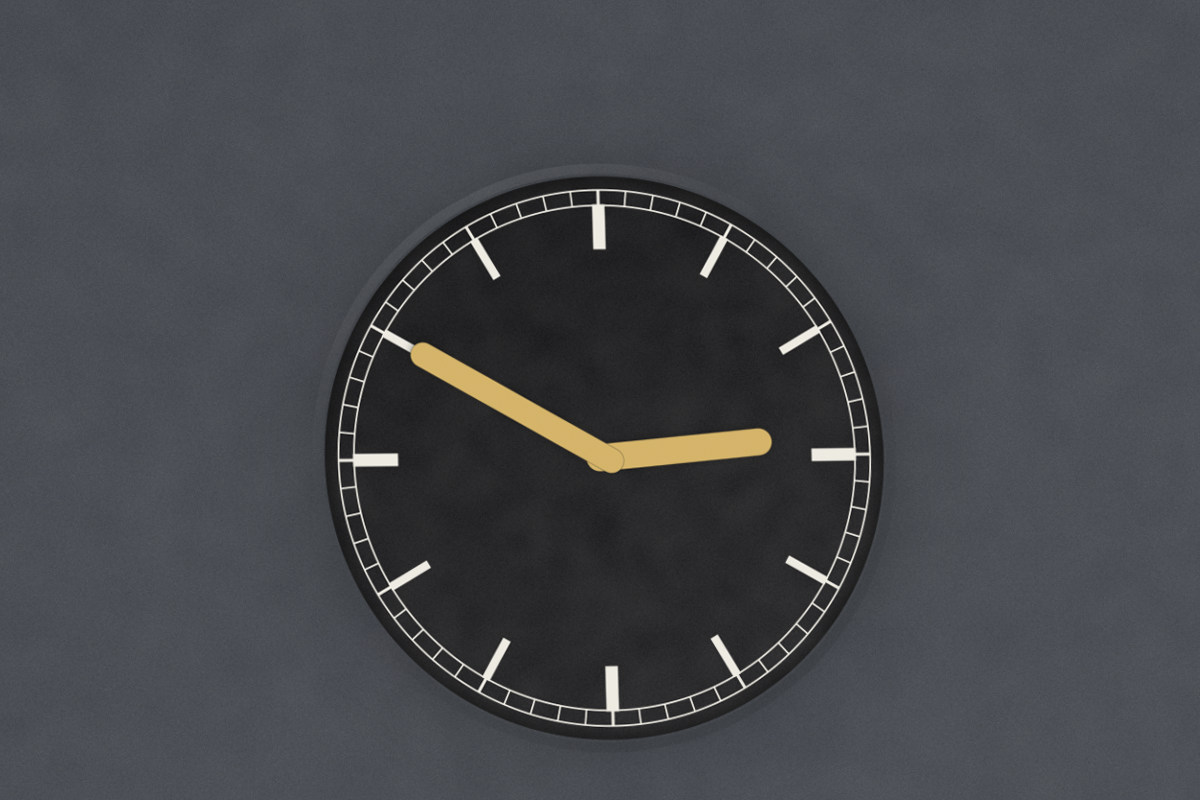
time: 2:50
